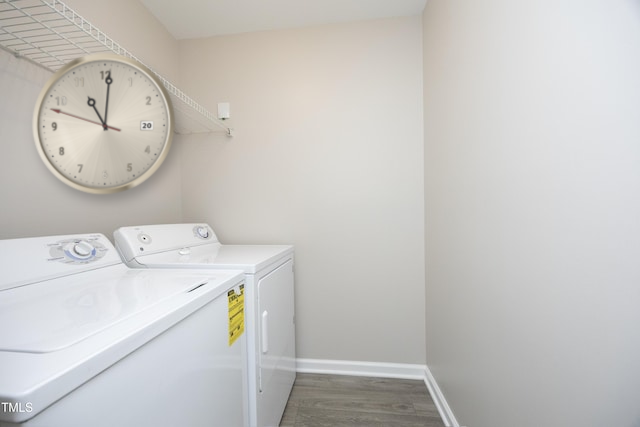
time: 11:00:48
